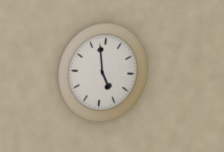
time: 4:58
